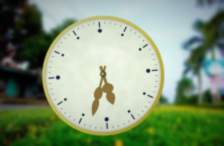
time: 5:33
